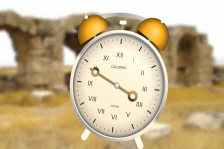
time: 3:49
